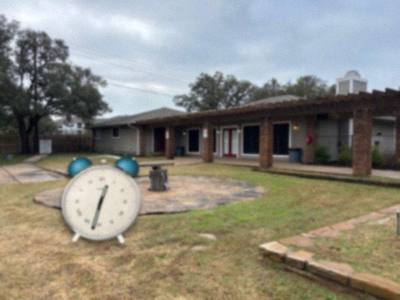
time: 12:32
